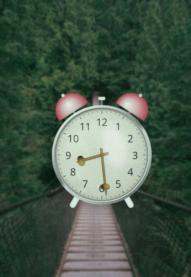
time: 8:29
